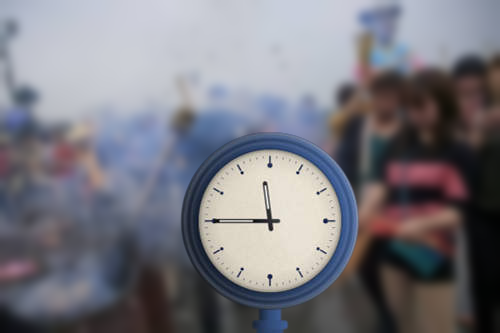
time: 11:45
